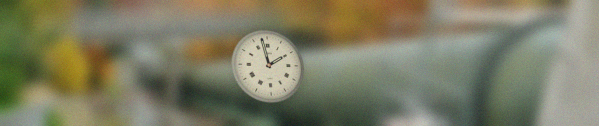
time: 1:58
